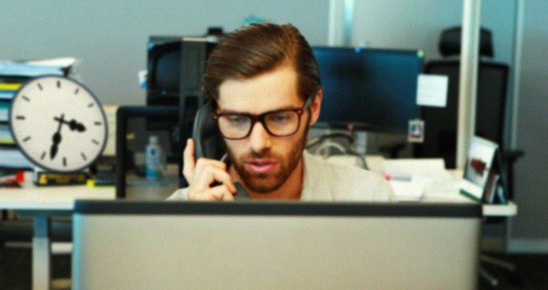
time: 3:33
